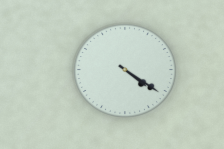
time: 4:21
